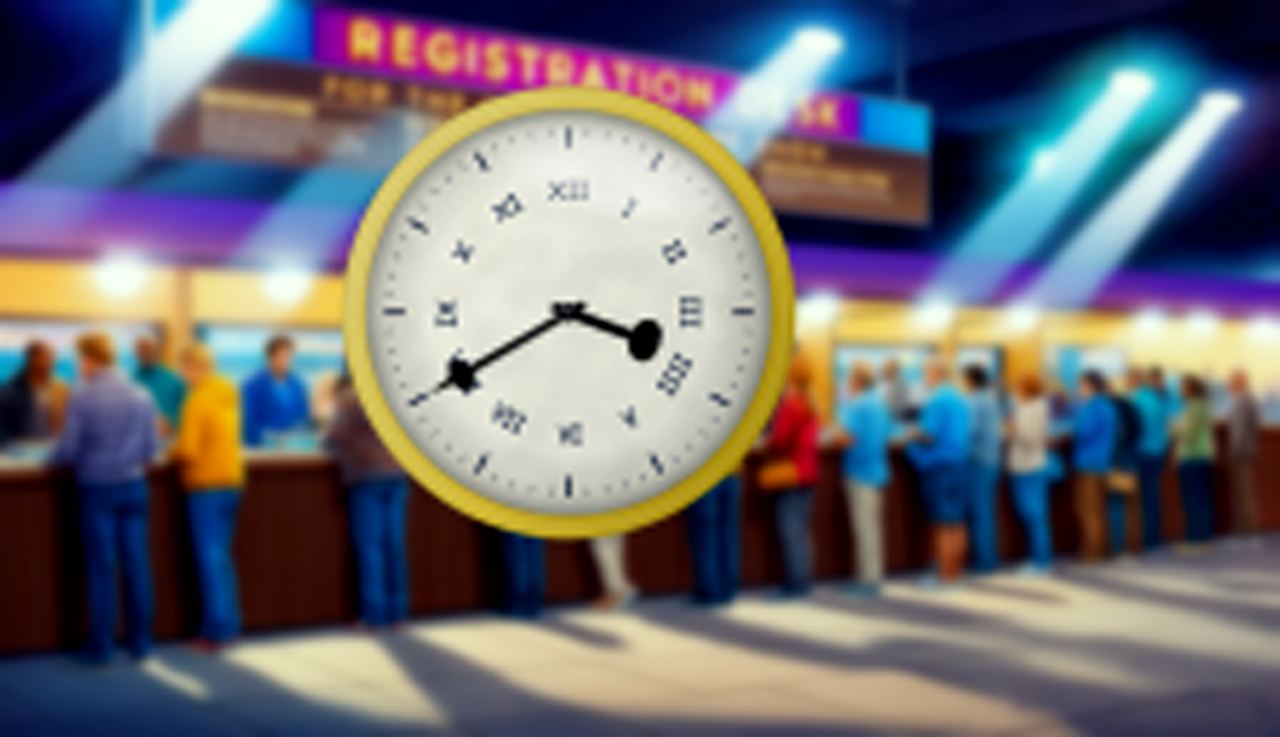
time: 3:40
